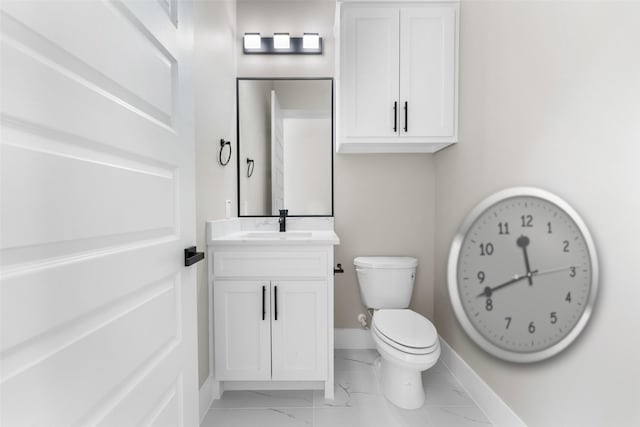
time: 11:42:14
